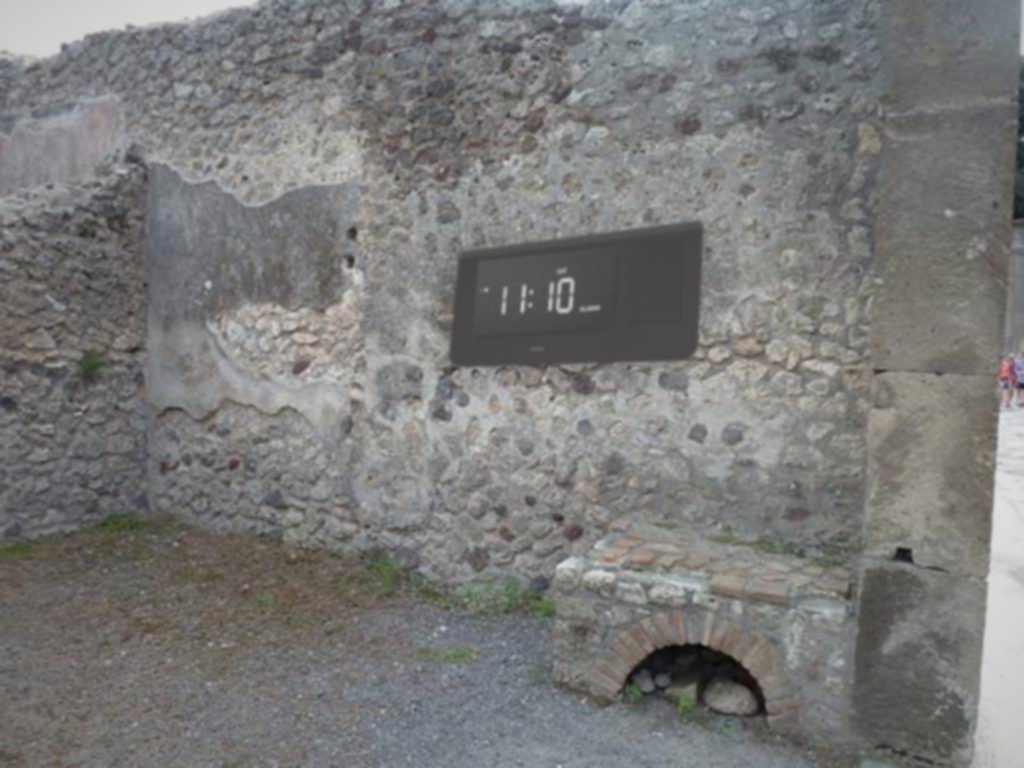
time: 11:10
